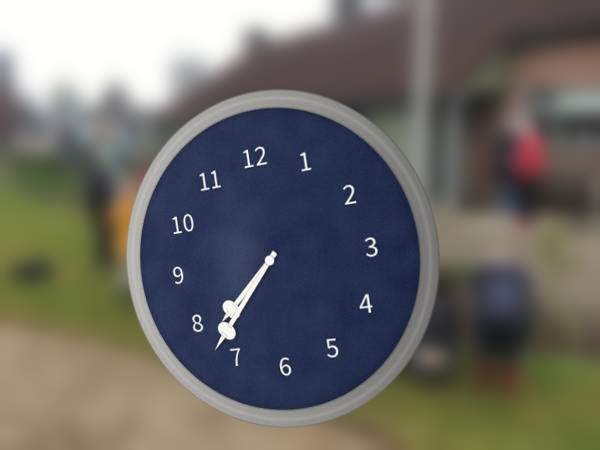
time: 7:37
